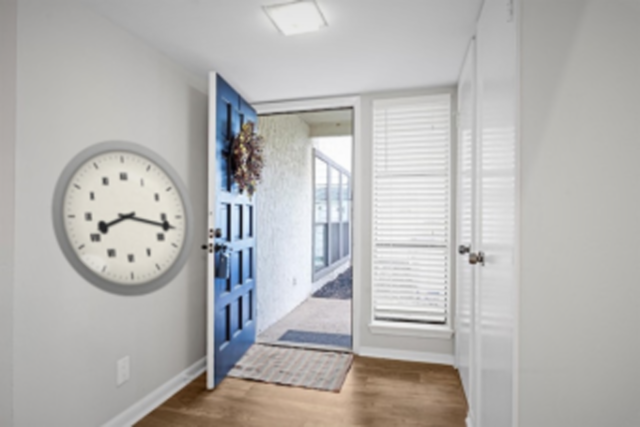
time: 8:17
